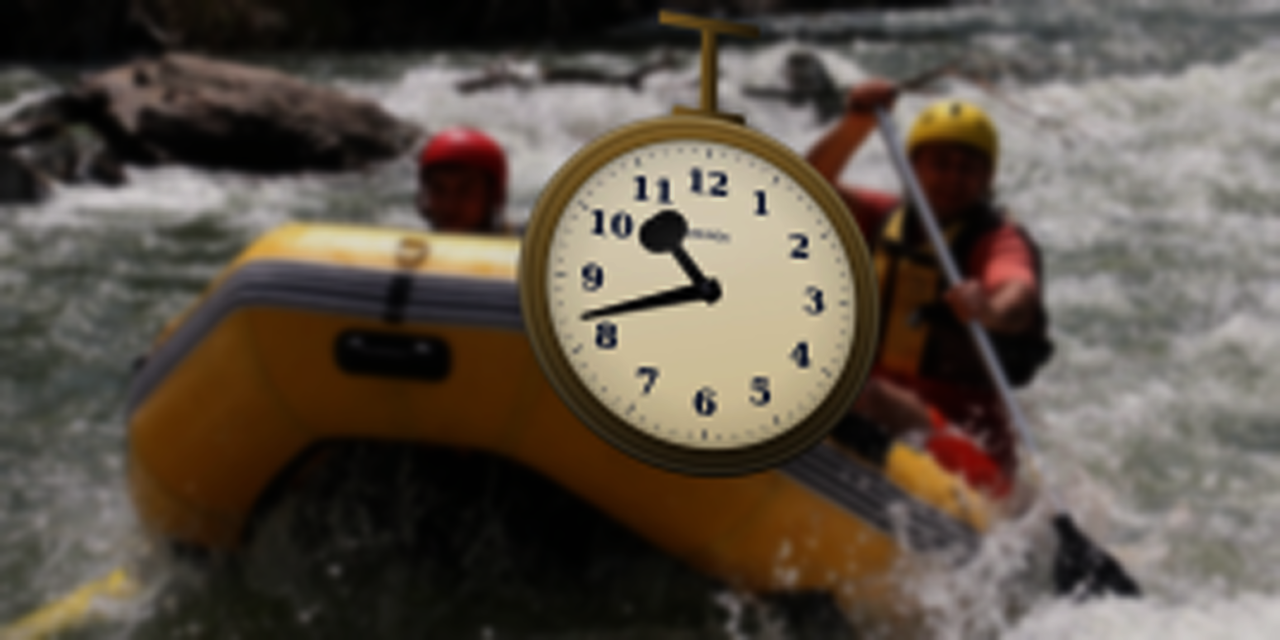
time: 10:42
